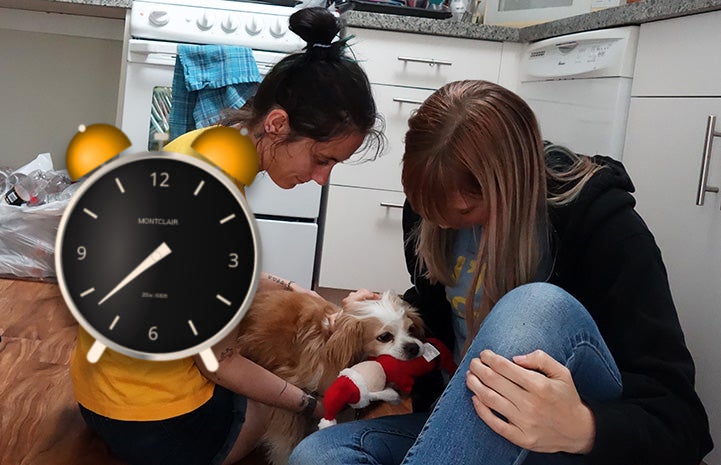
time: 7:38
